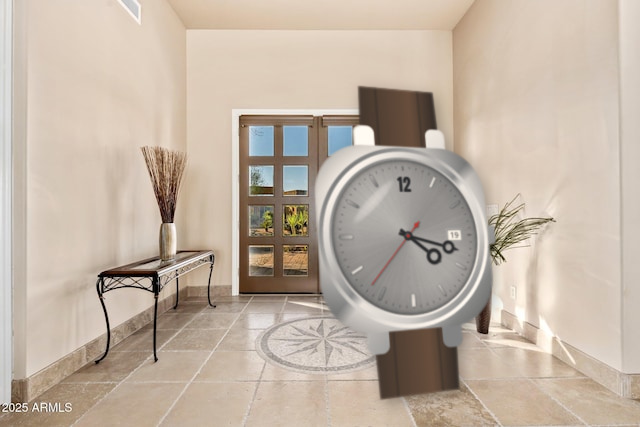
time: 4:17:37
